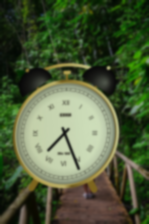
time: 7:26
